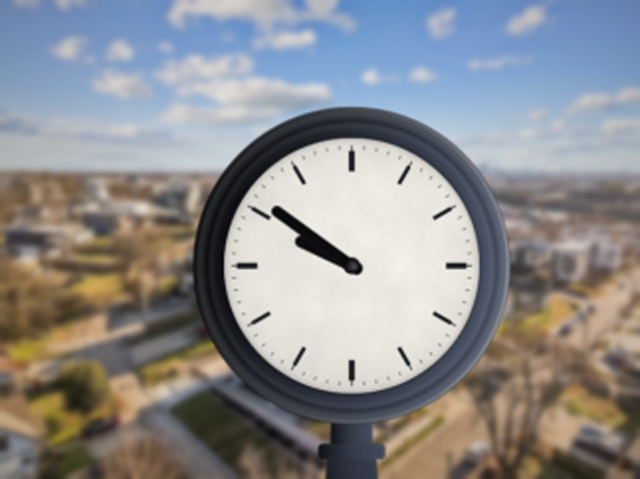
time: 9:51
